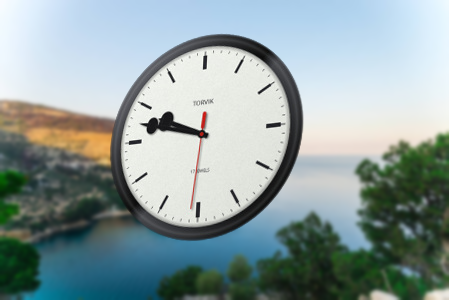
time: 9:47:31
